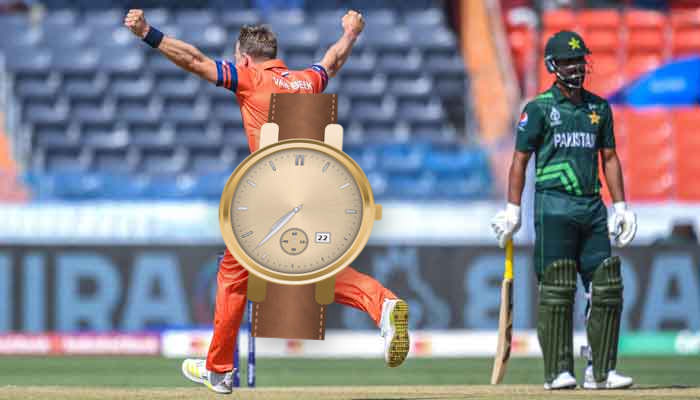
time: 7:37
